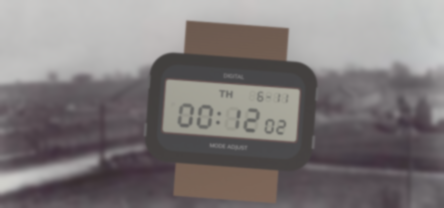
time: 0:12:02
